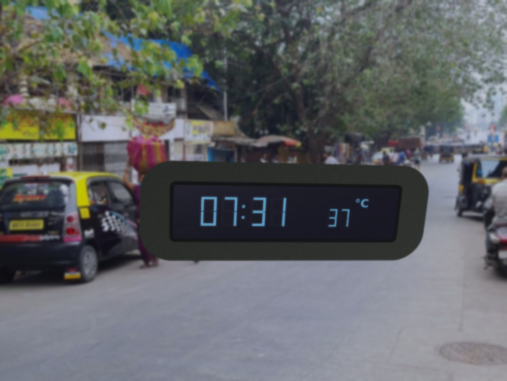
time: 7:31
